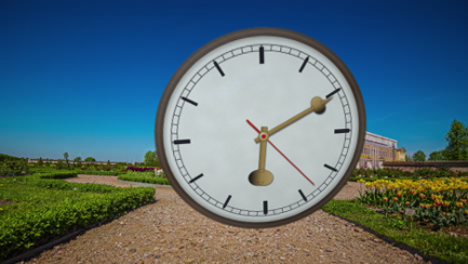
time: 6:10:23
